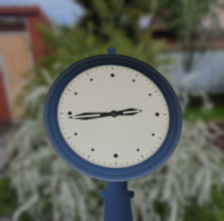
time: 2:44
